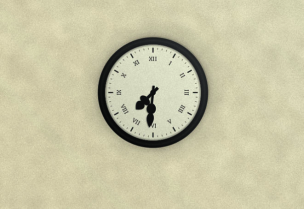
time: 7:31
